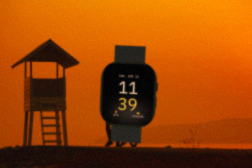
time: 11:39
